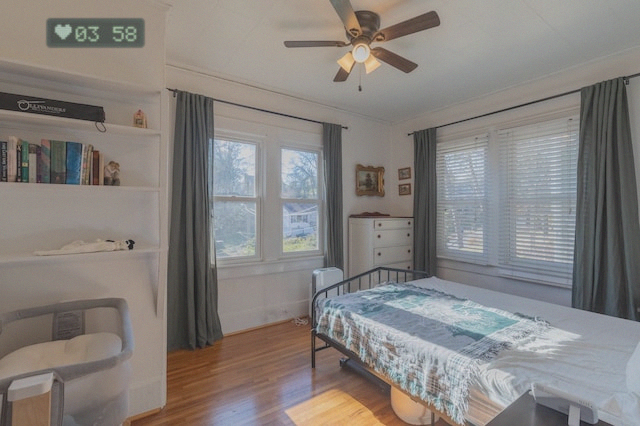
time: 3:58
